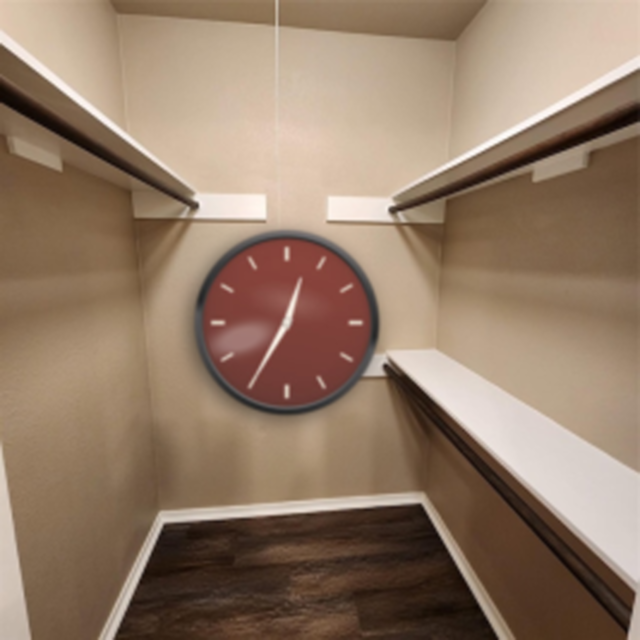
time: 12:35
